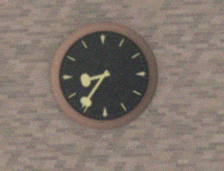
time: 8:36
